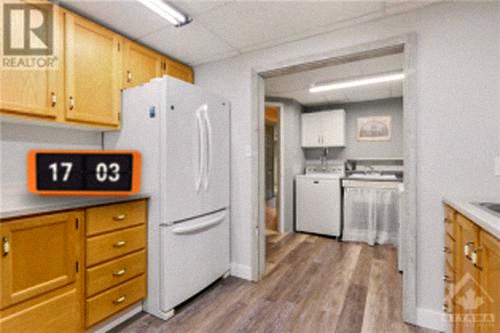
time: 17:03
